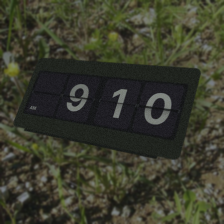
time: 9:10
